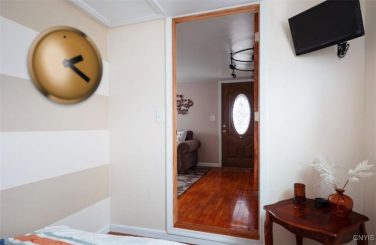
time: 2:22
